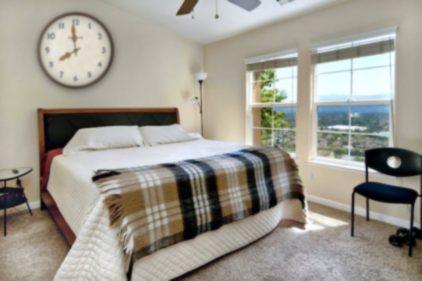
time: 7:59
